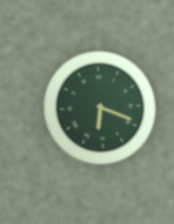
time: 6:19
